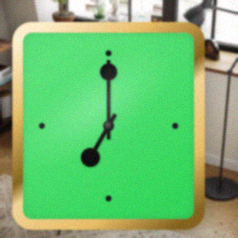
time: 7:00
